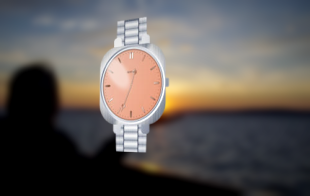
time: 12:34
